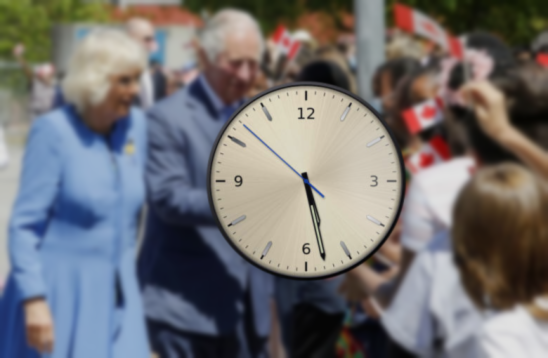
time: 5:27:52
